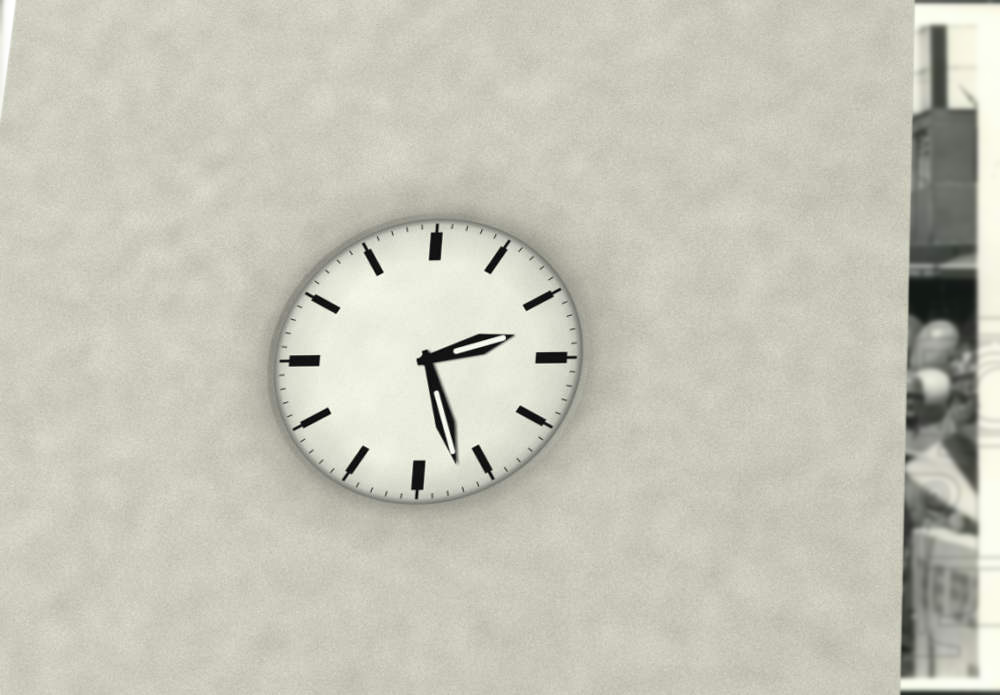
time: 2:27
